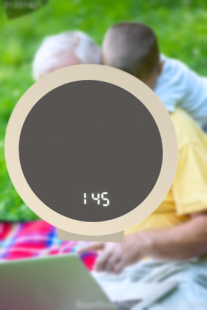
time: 1:45
